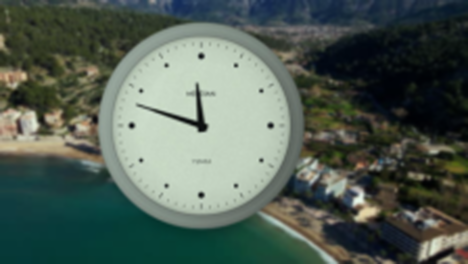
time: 11:48
